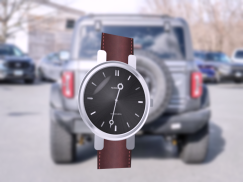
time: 12:32
